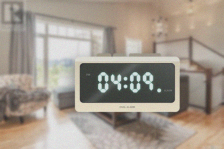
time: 4:09
